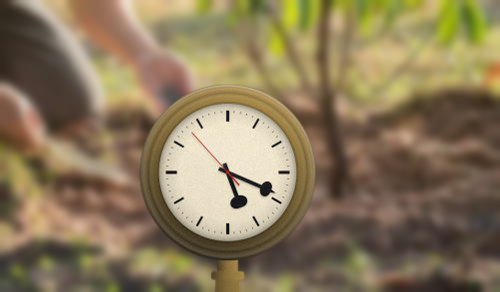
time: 5:18:53
